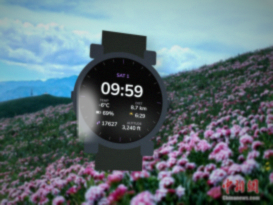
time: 9:59
